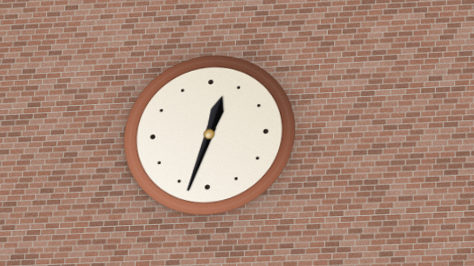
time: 12:33
